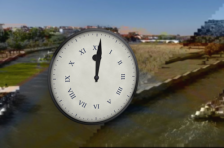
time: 12:01
